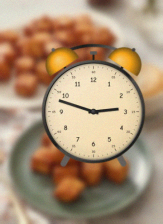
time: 2:48
